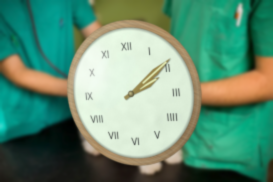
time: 2:09
